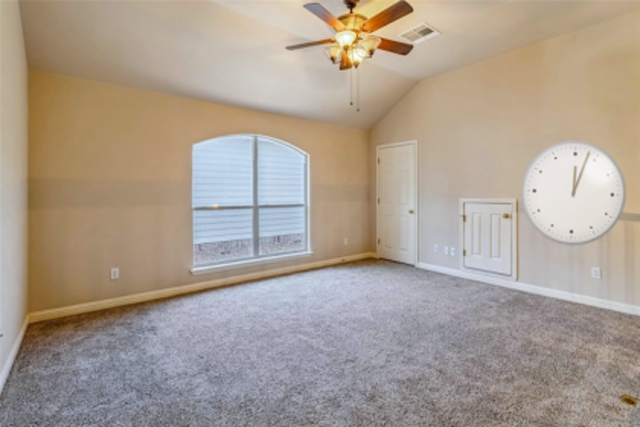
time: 12:03
